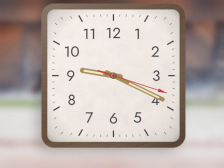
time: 9:19:18
